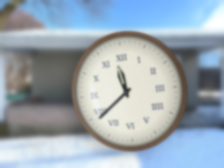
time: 11:39
